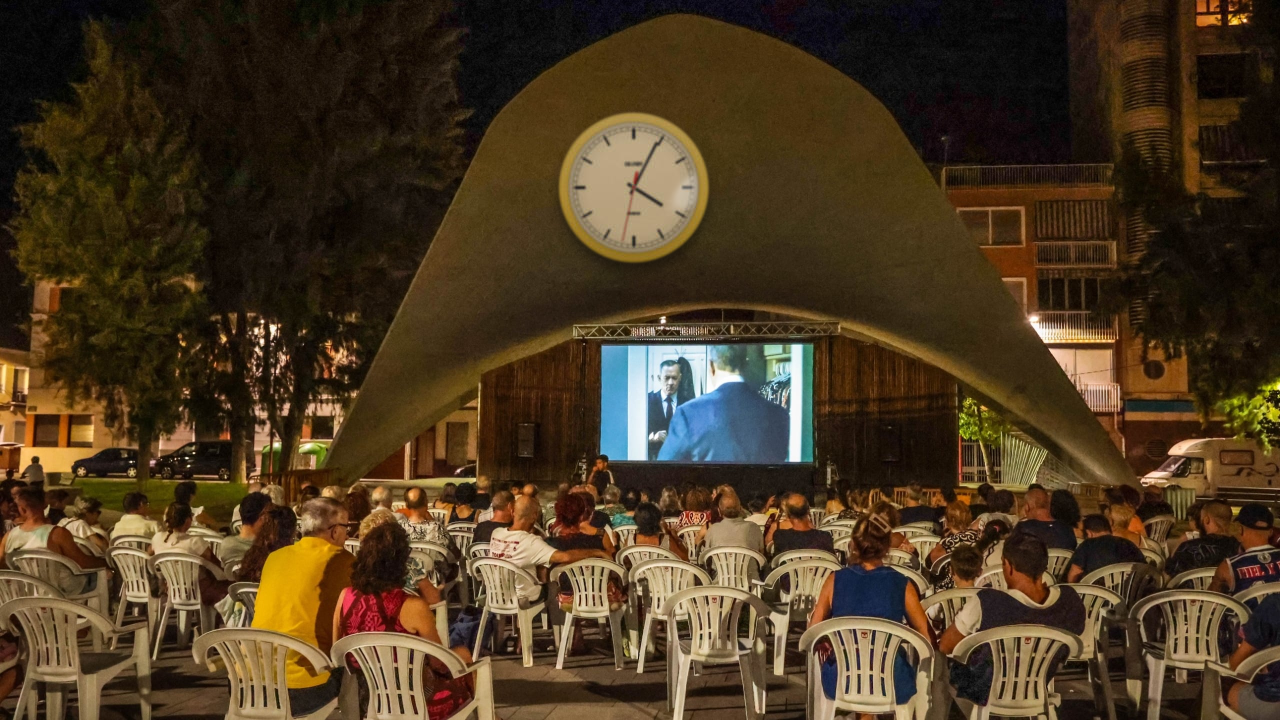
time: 4:04:32
